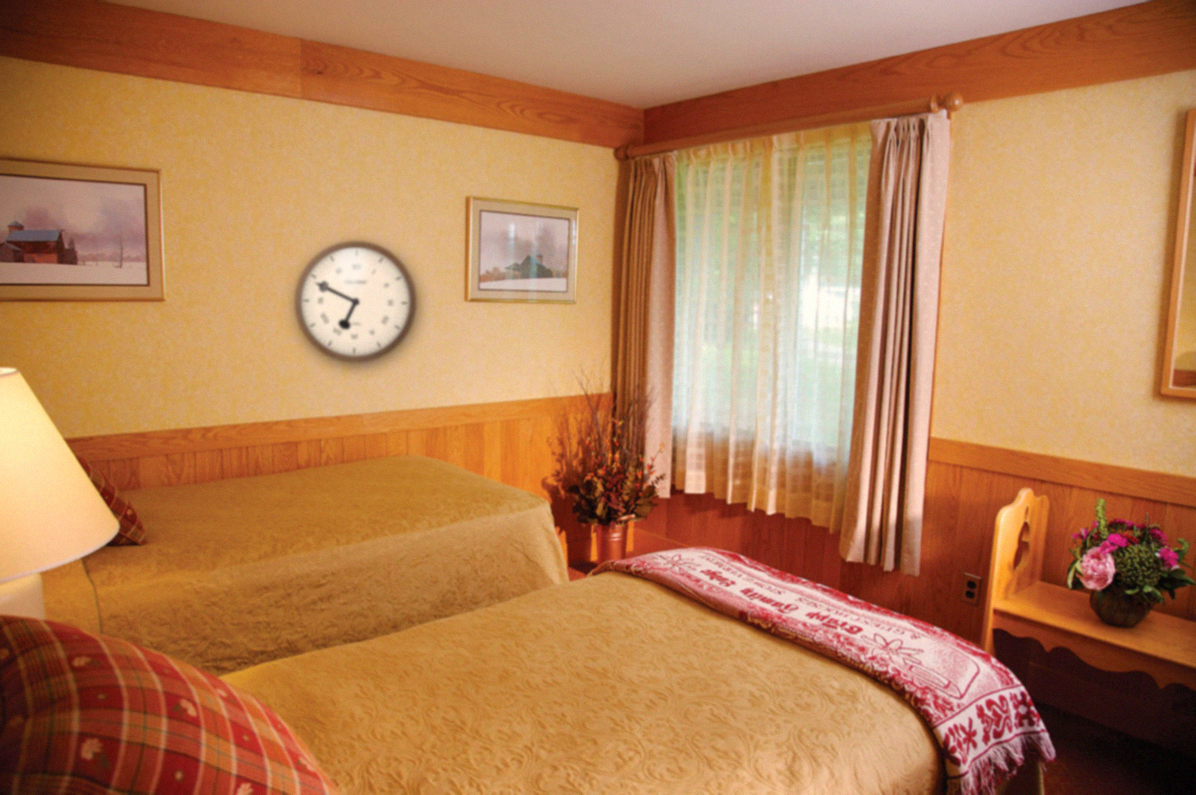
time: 6:49
